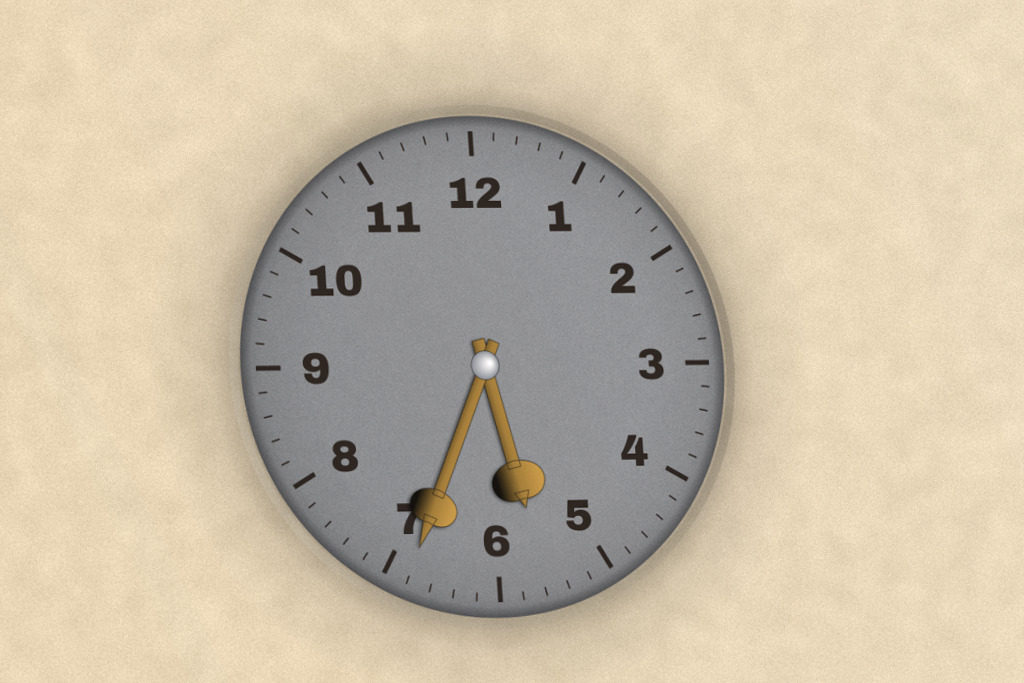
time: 5:34
